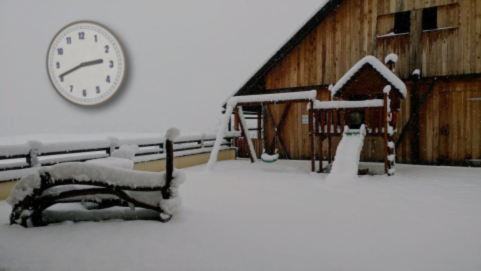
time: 2:41
